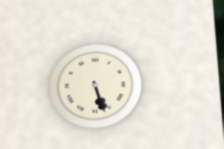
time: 5:27
